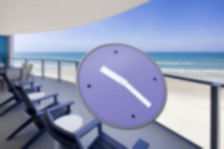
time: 10:24
